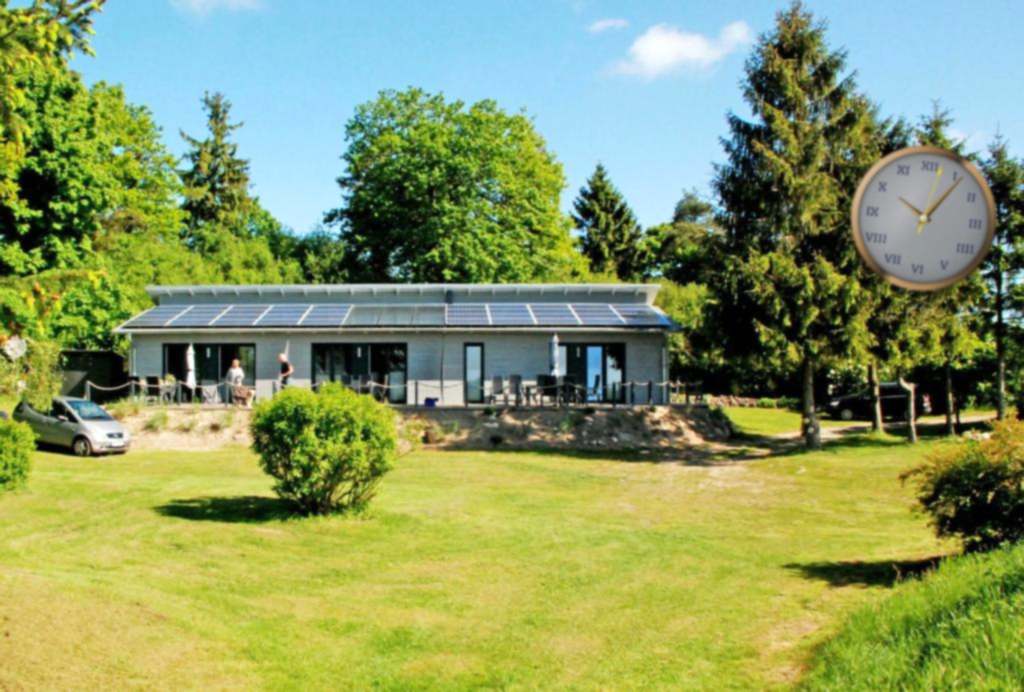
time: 10:06:02
